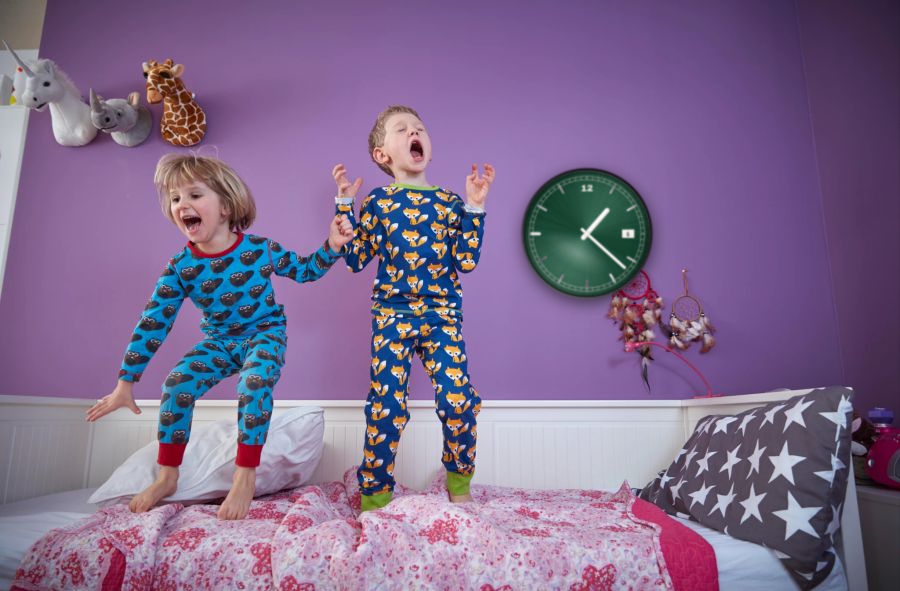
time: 1:22
